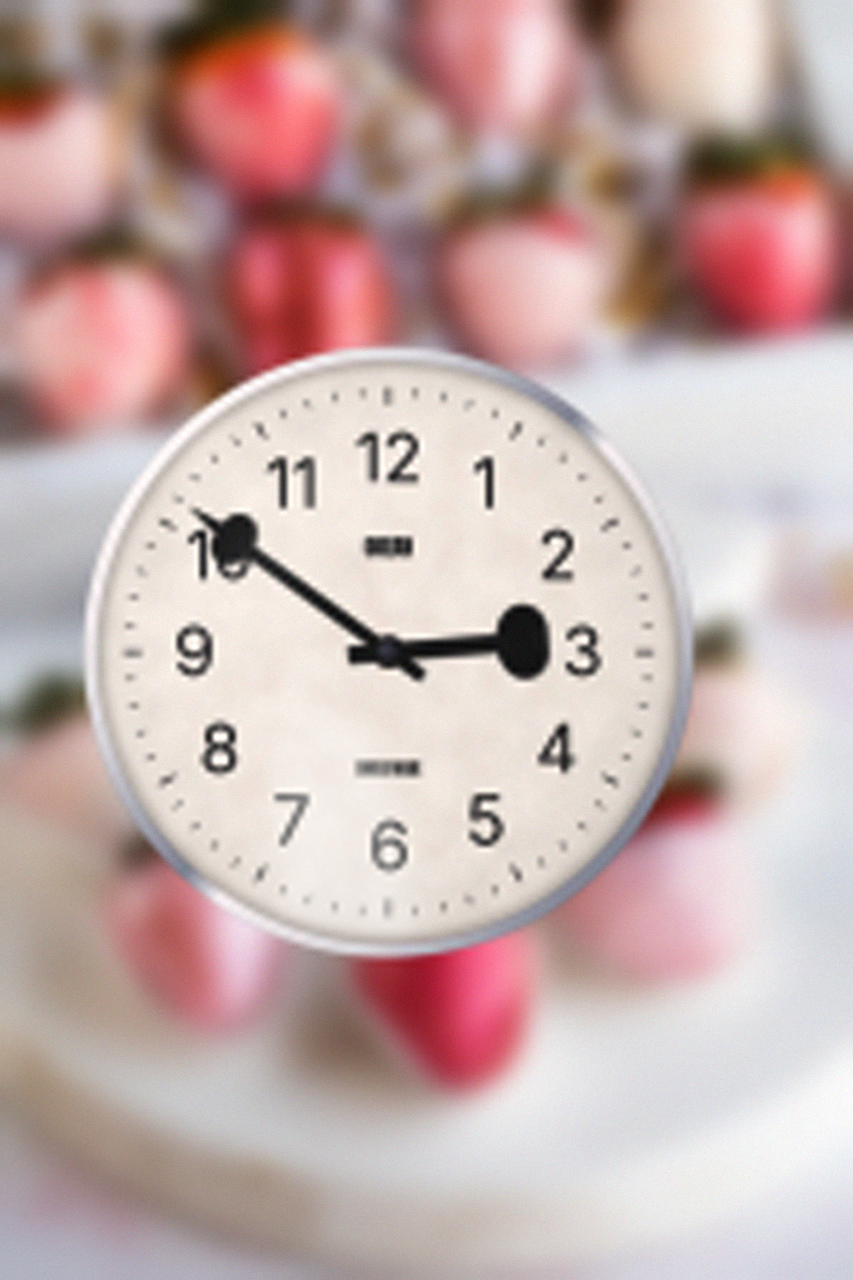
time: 2:51
